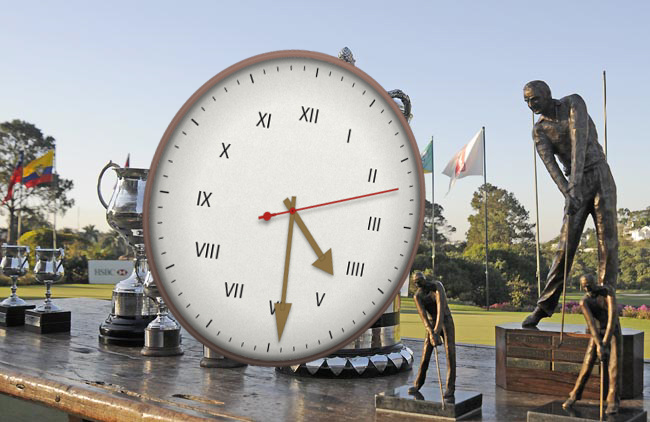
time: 4:29:12
